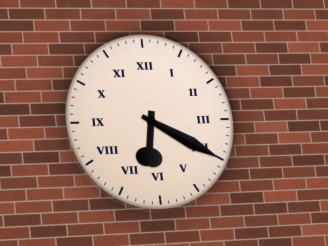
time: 6:20
